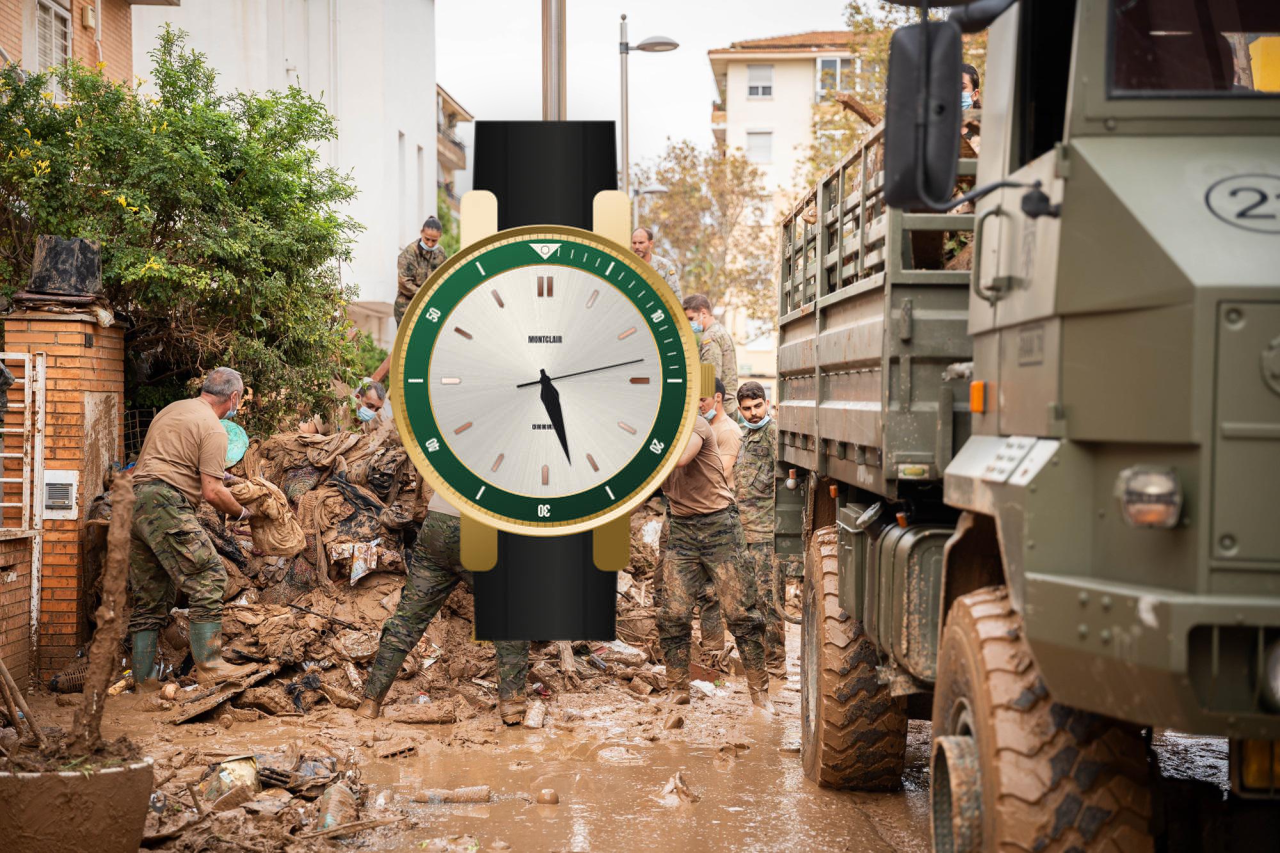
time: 5:27:13
